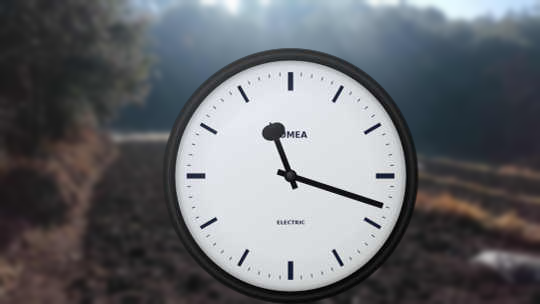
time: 11:18
